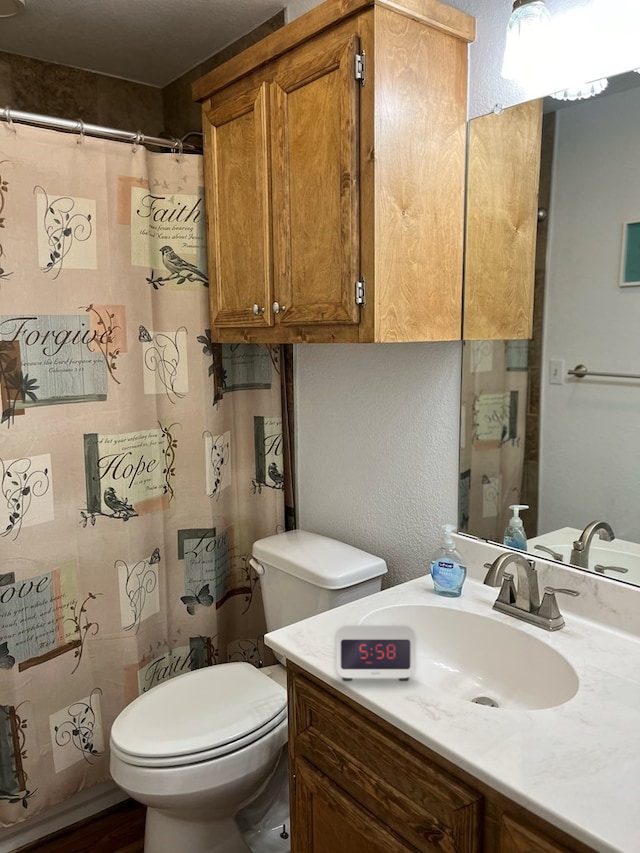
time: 5:58
